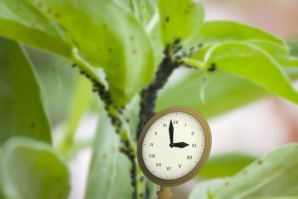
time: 2:58
